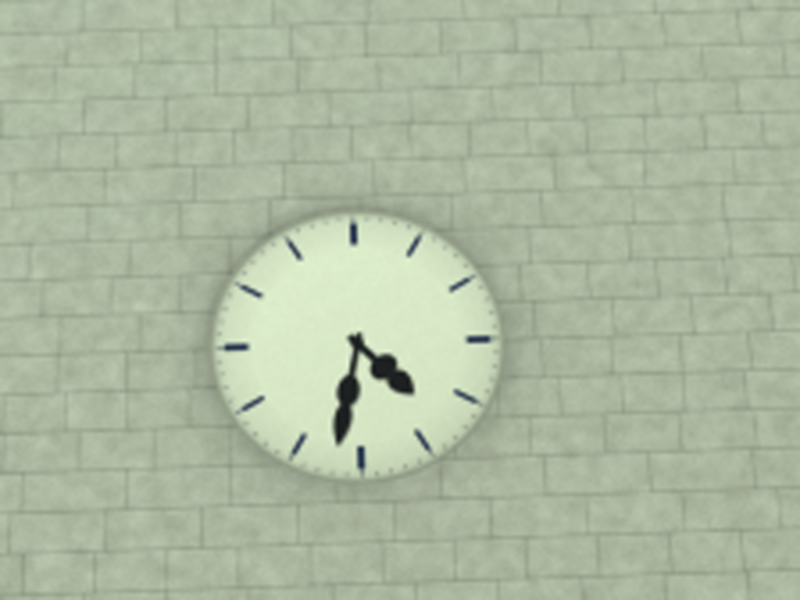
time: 4:32
